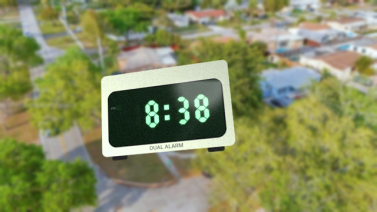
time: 8:38
